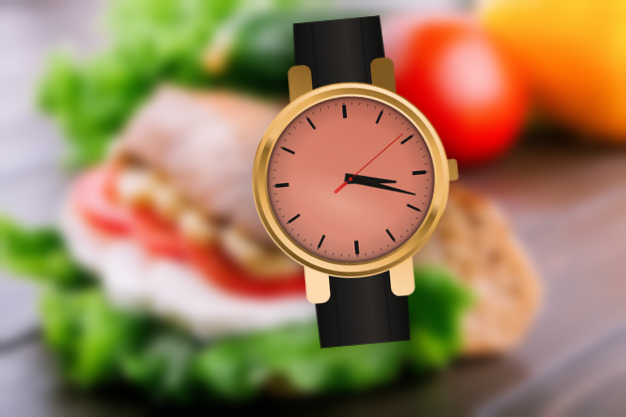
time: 3:18:09
